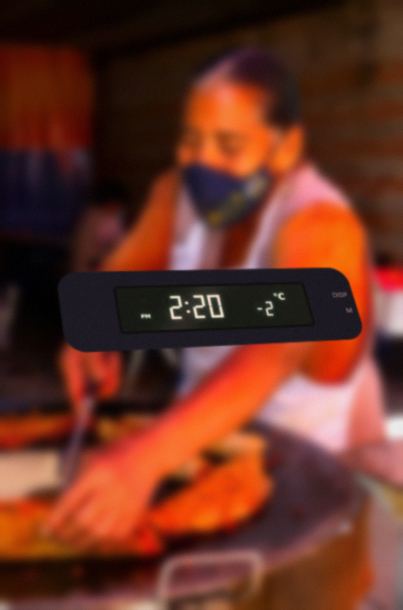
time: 2:20
